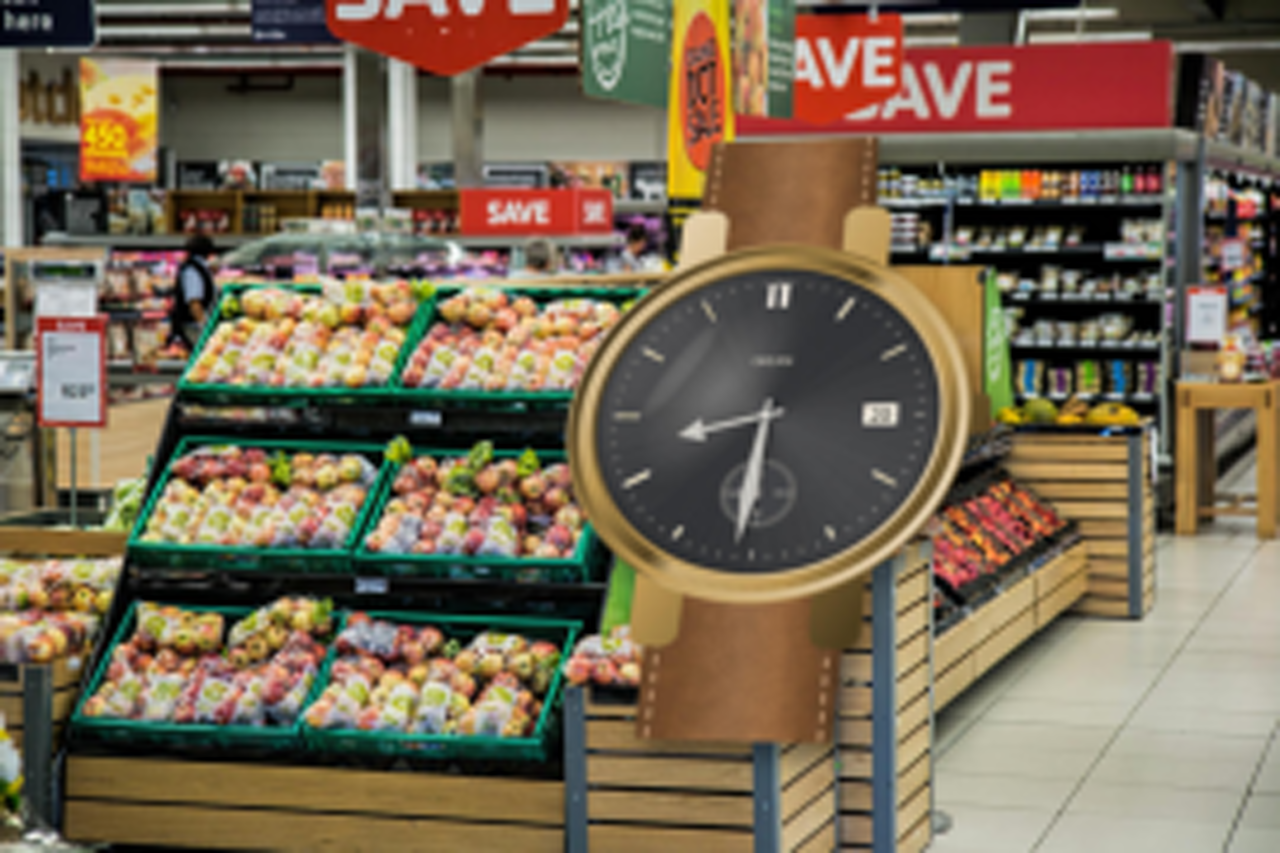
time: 8:31
